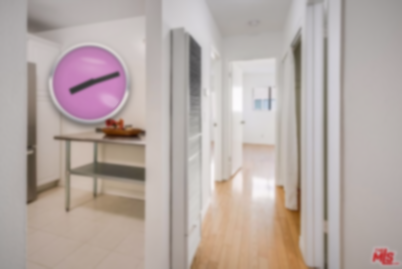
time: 8:12
